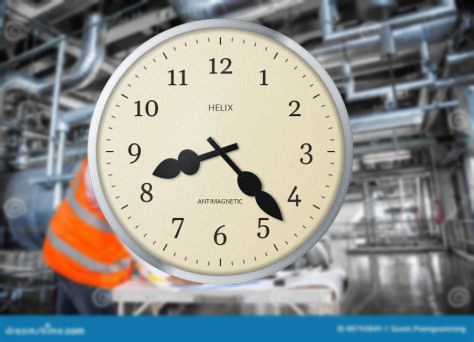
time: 8:23
